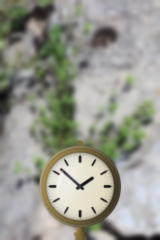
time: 1:52
